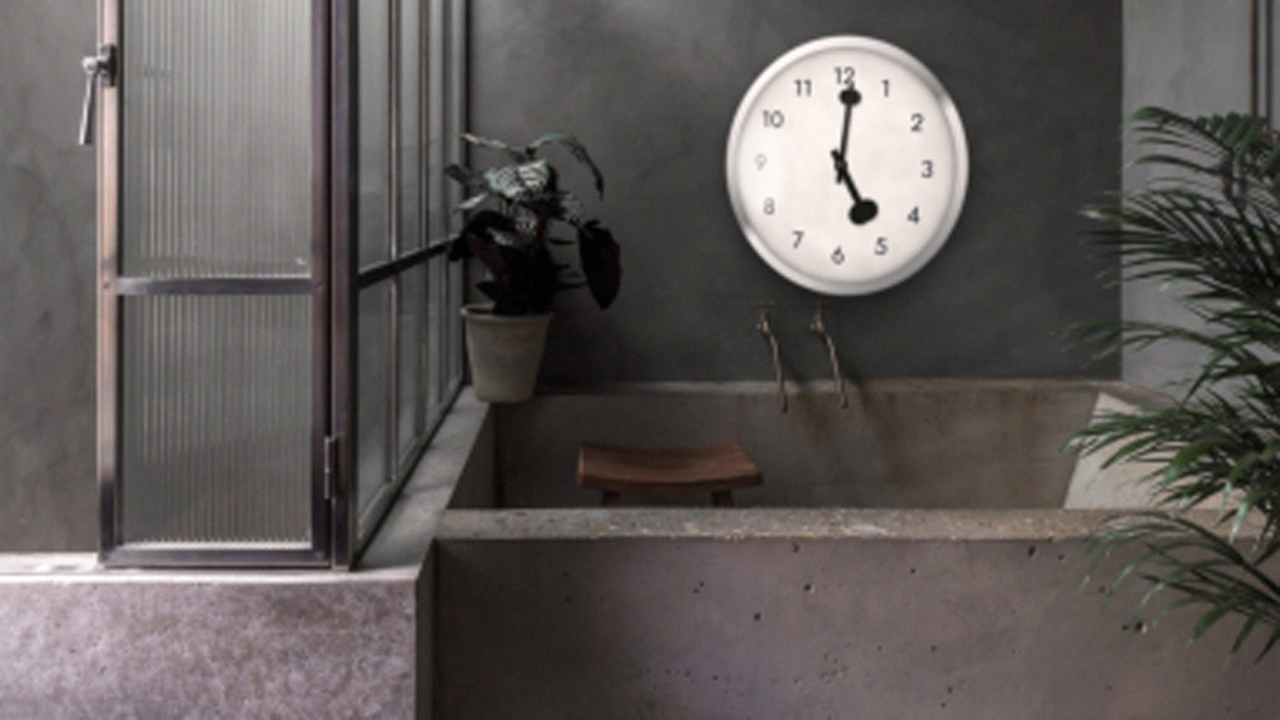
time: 5:01
